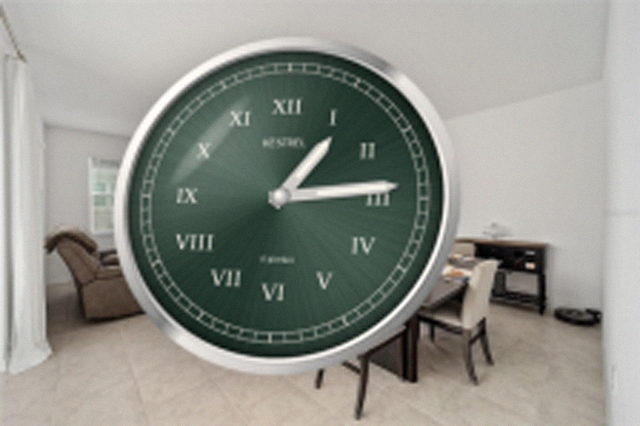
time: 1:14
